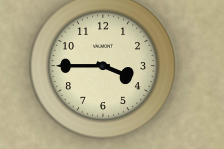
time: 3:45
